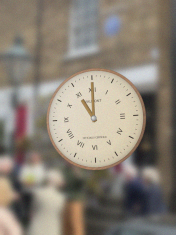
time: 11:00
